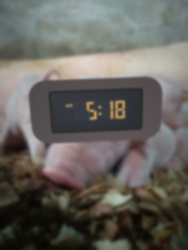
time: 5:18
